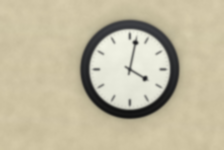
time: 4:02
